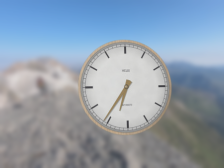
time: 6:36
